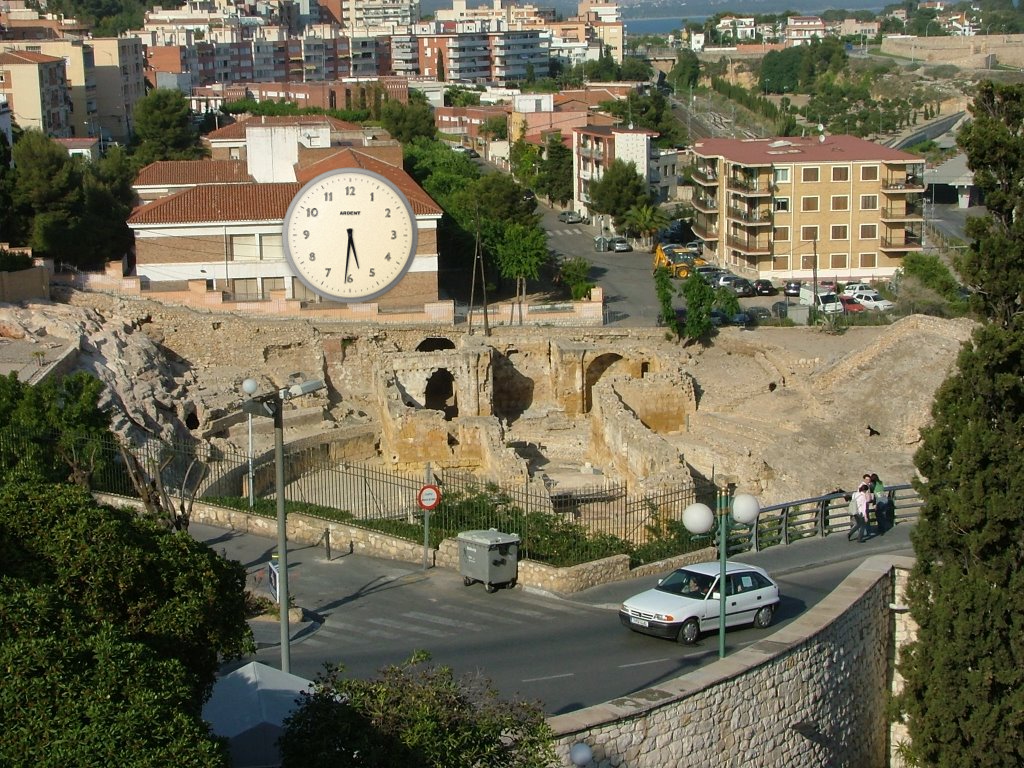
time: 5:31
